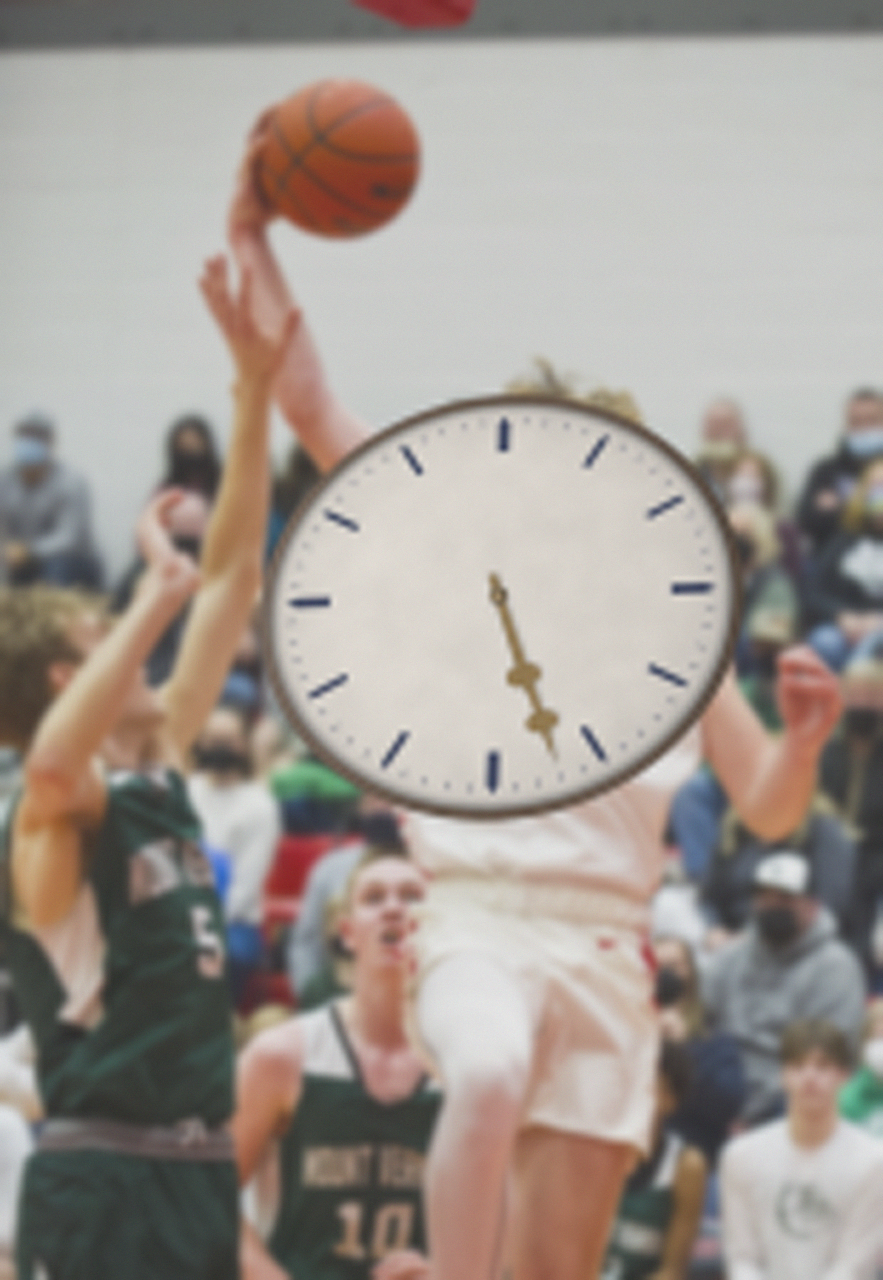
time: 5:27
